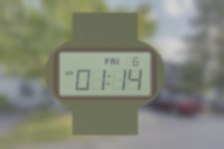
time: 1:14
